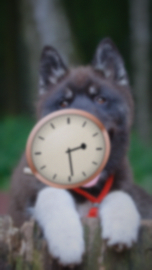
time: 2:29
